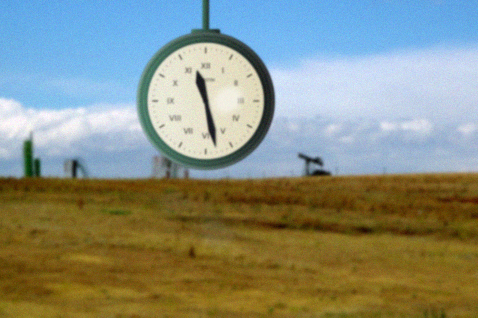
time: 11:28
